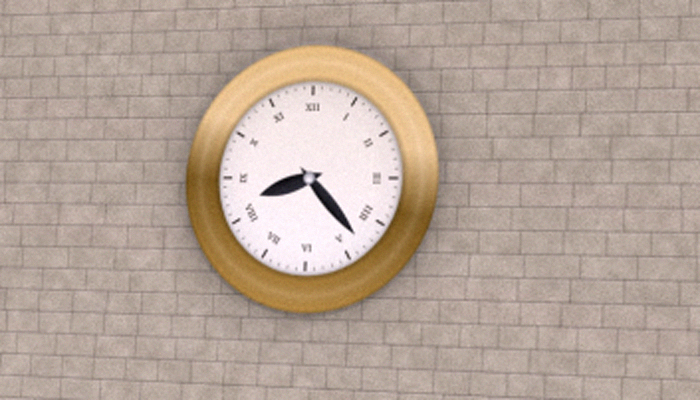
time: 8:23
